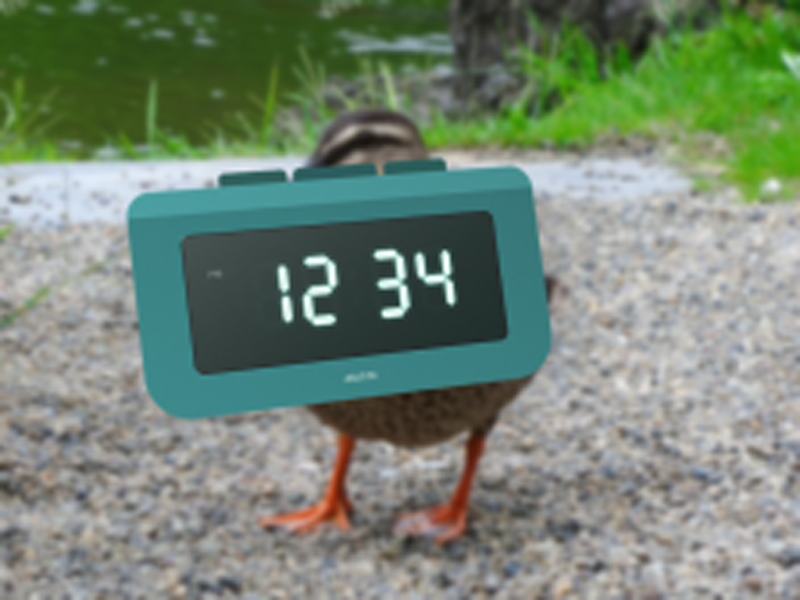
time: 12:34
